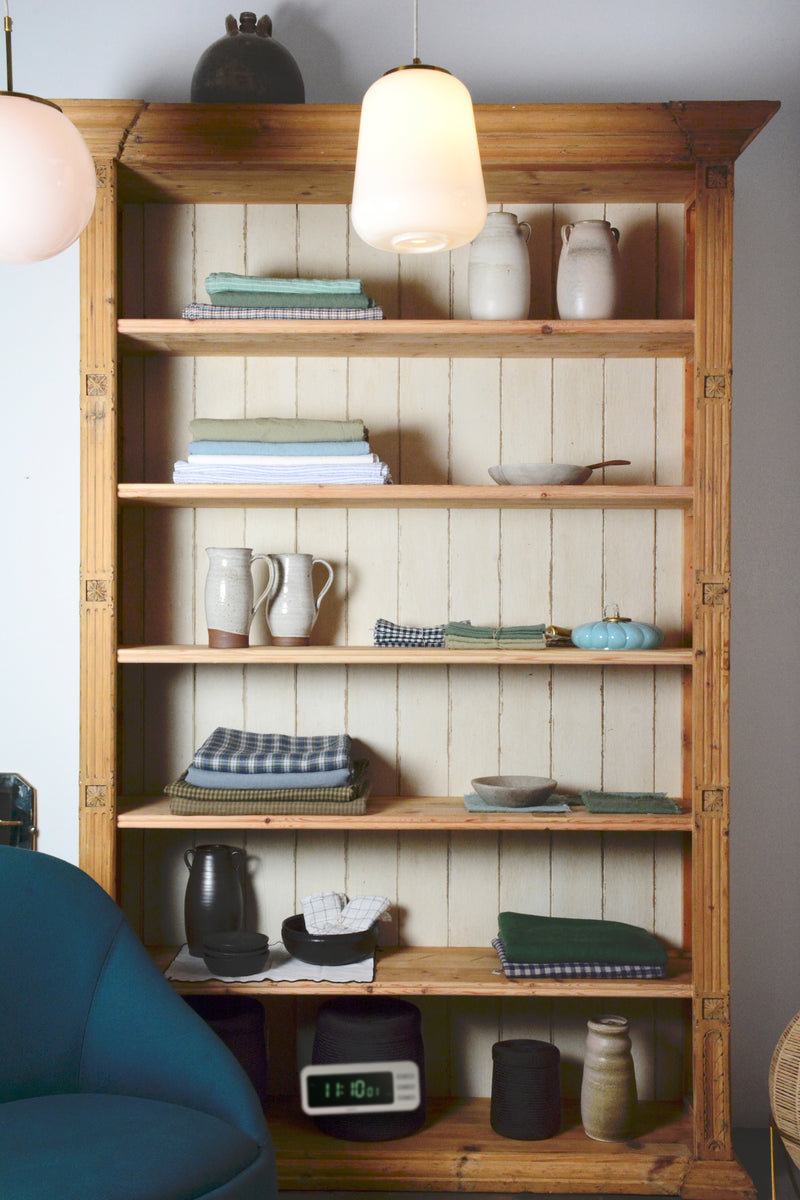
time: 11:10
